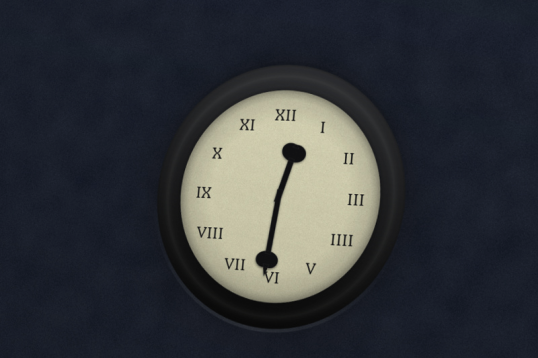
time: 12:31
